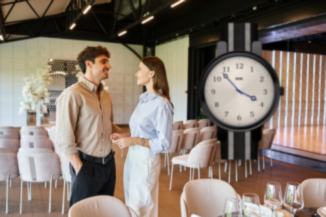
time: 3:53
